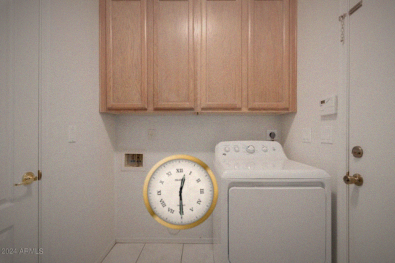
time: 12:30
